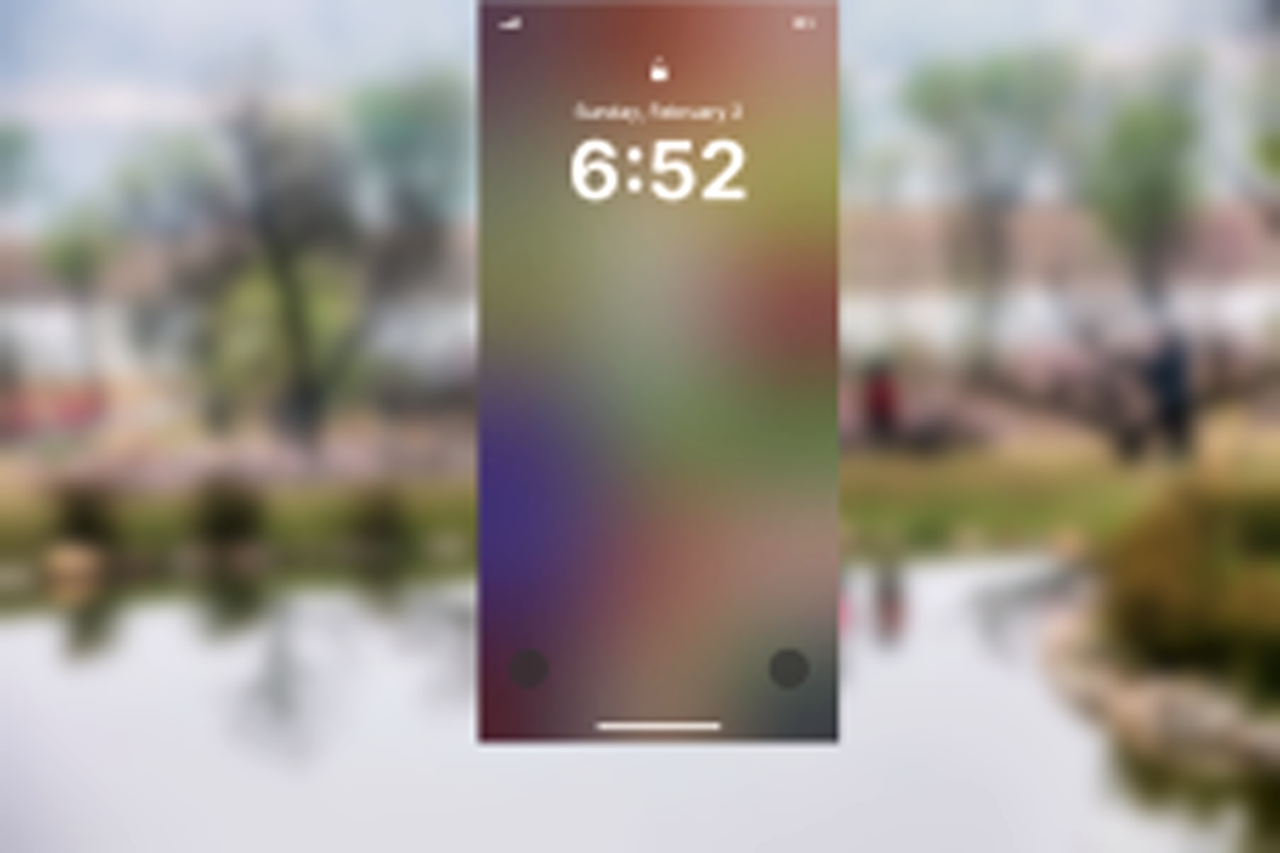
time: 6:52
